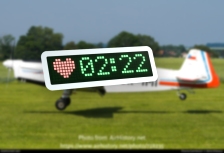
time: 2:22
